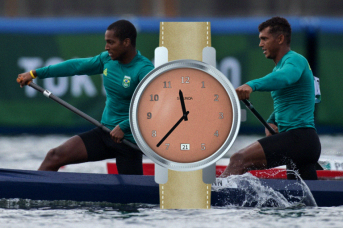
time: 11:37
